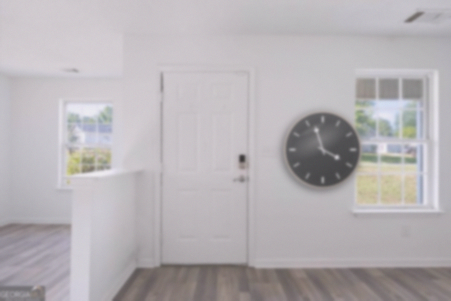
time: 3:57
